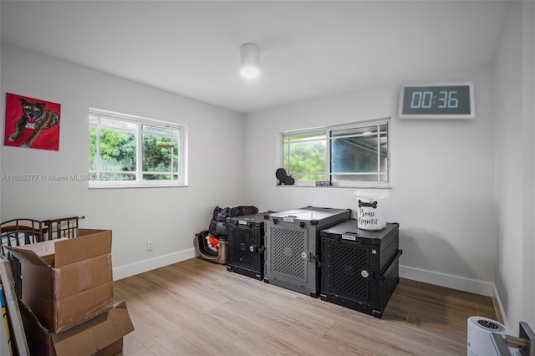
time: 0:36
